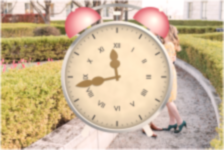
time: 11:43
